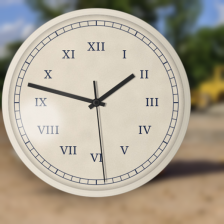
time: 1:47:29
